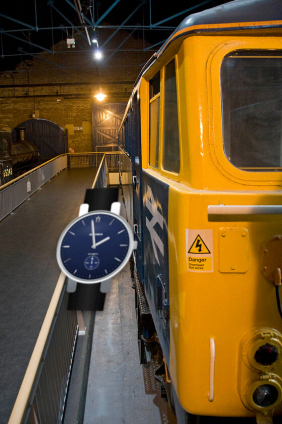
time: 1:58
